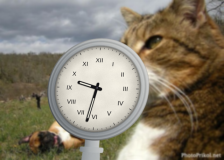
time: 9:32
